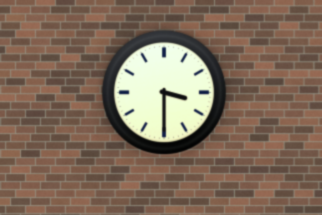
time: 3:30
